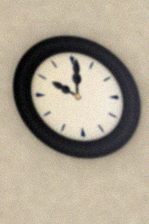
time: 10:01
